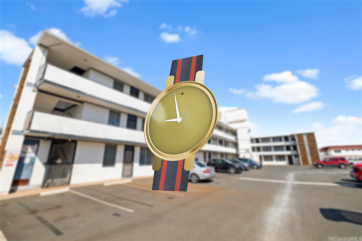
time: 8:57
